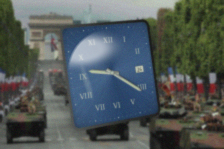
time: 9:21
